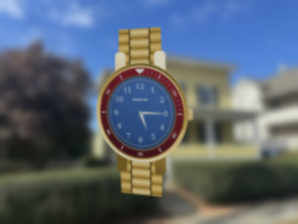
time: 5:15
